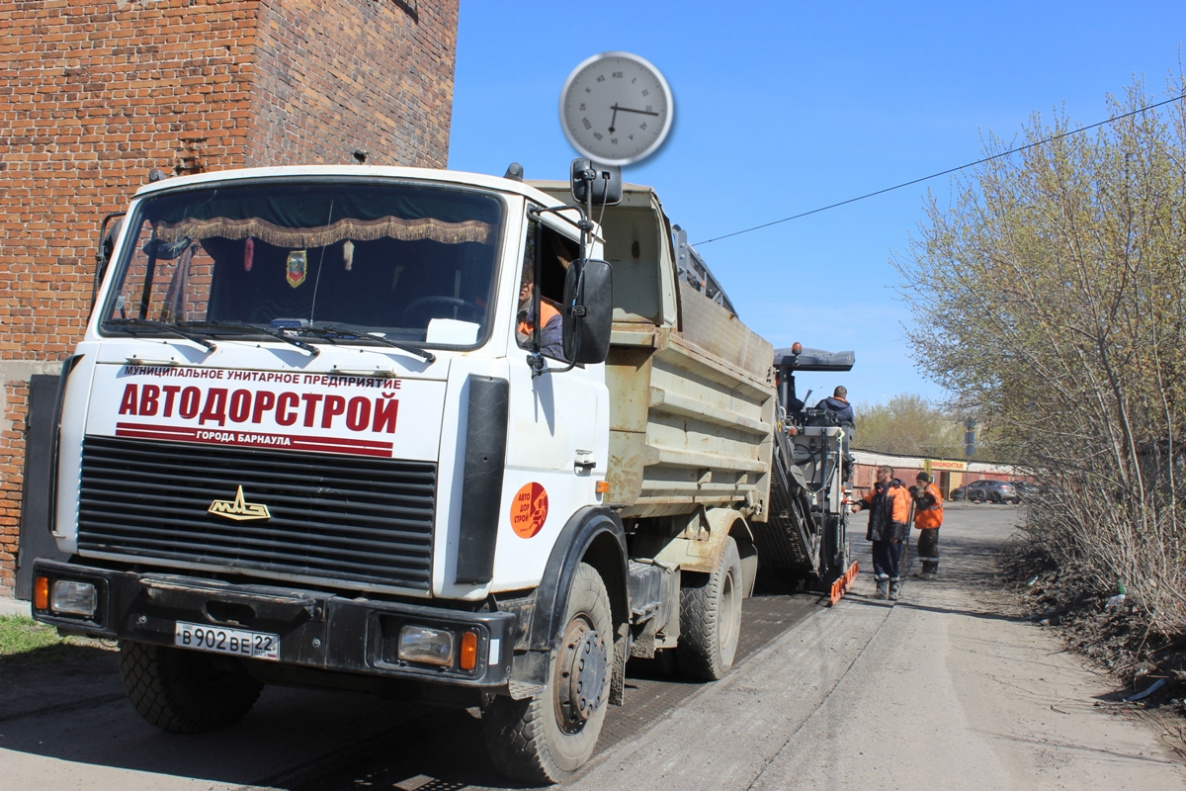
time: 6:16
